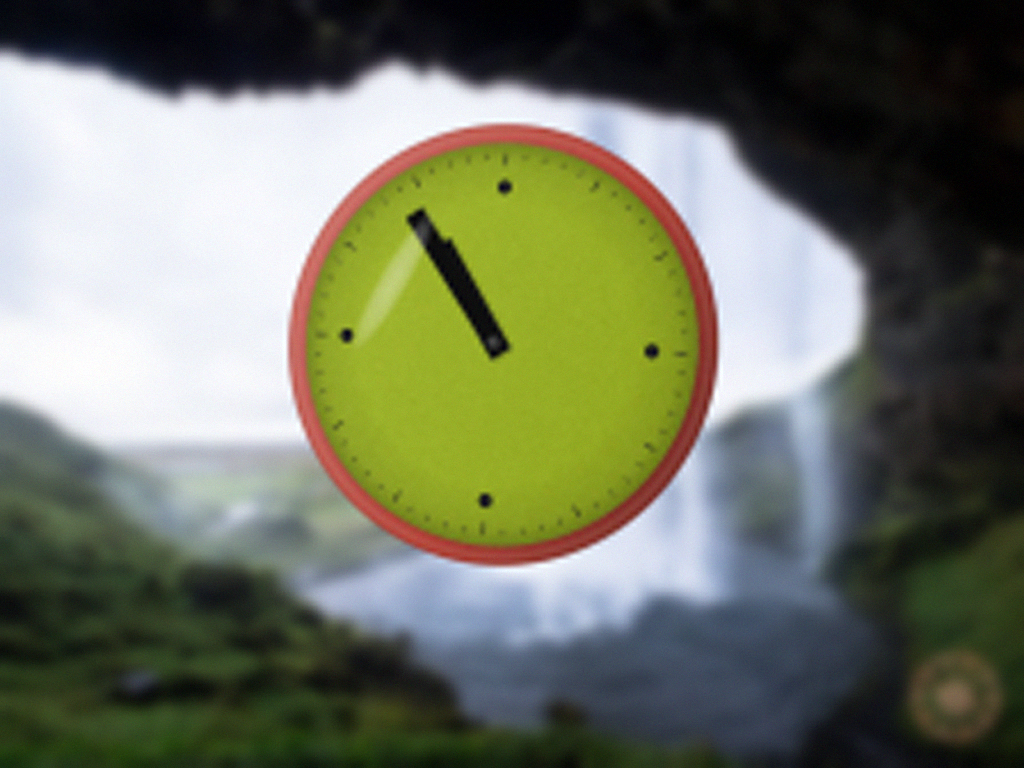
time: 10:54
